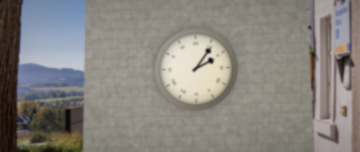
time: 2:06
